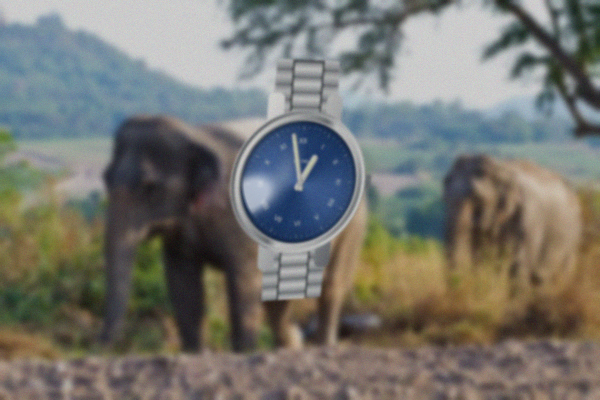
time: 12:58
